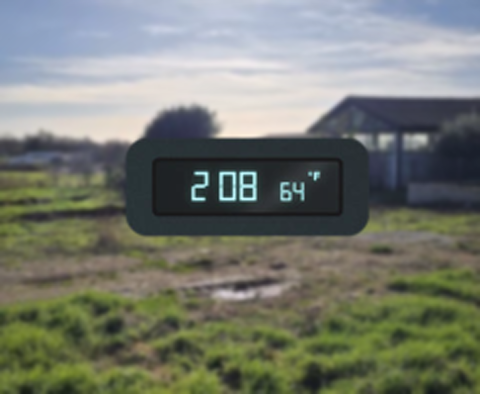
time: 2:08
